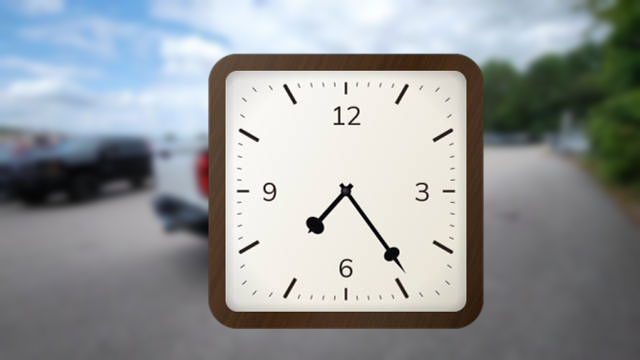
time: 7:24
